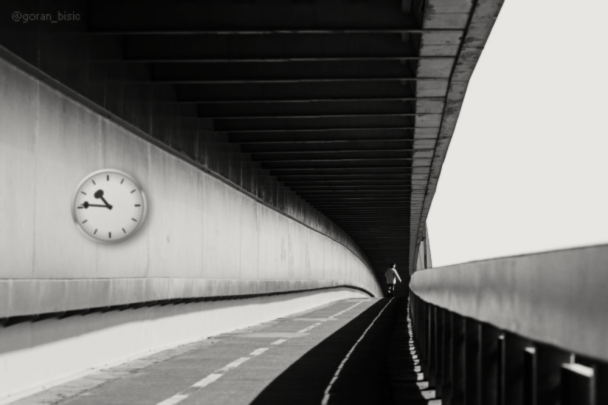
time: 10:46
